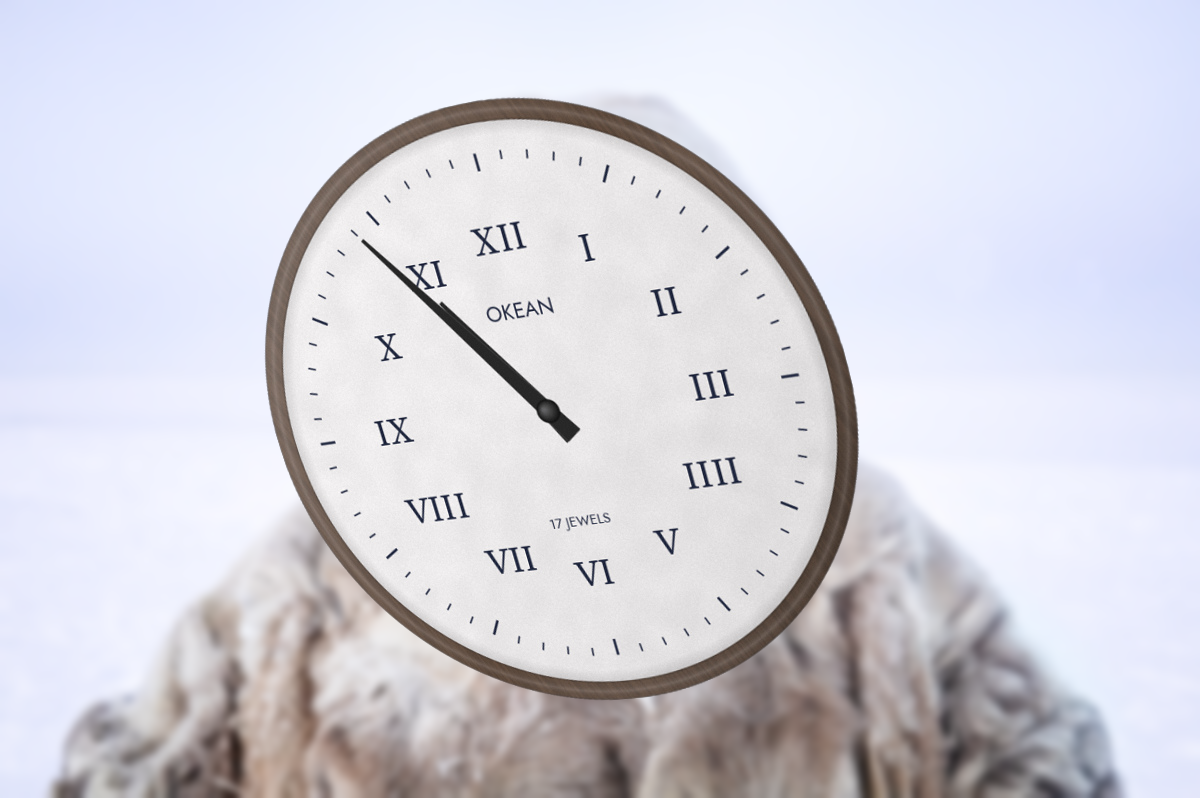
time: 10:54
